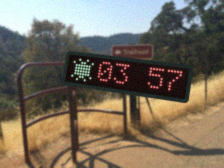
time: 3:57
